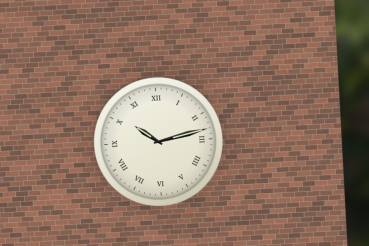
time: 10:13
